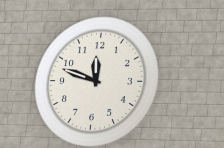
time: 11:48
